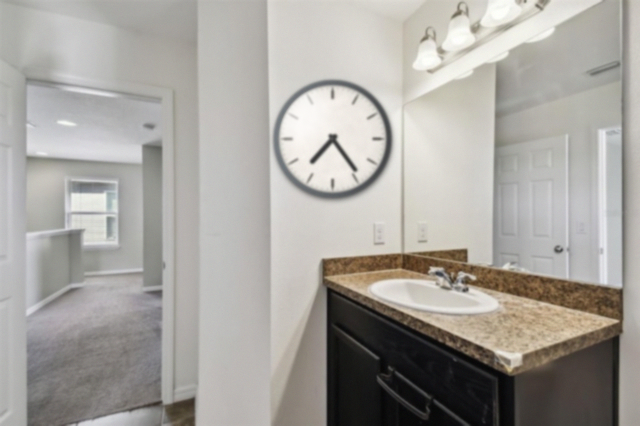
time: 7:24
